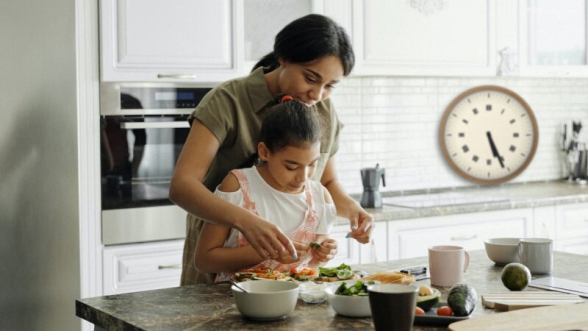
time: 5:26
